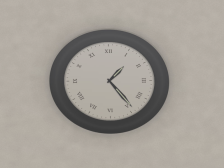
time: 1:24
